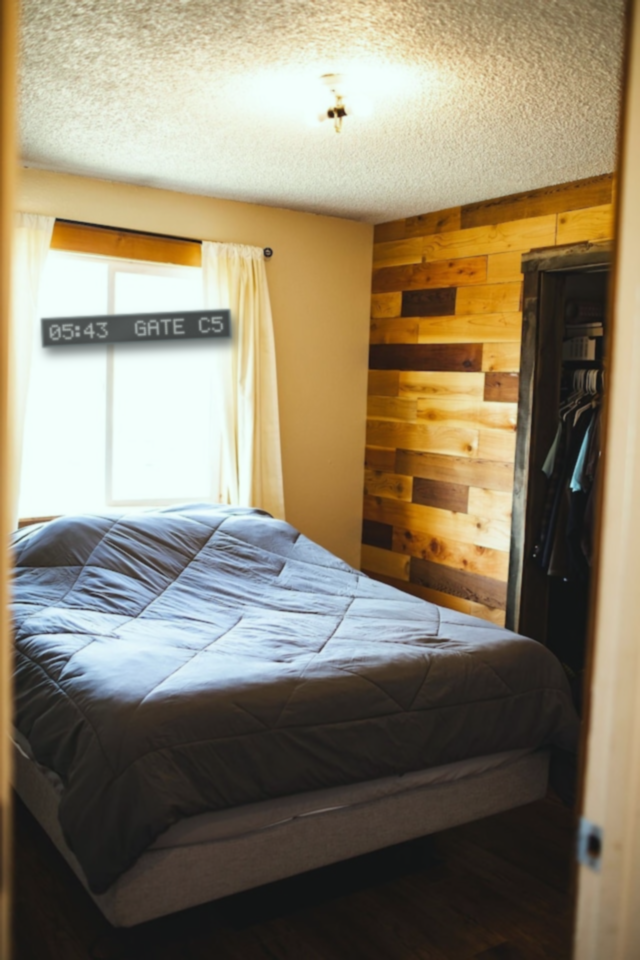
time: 5:43
